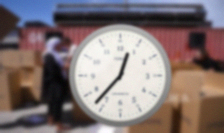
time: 12:37
